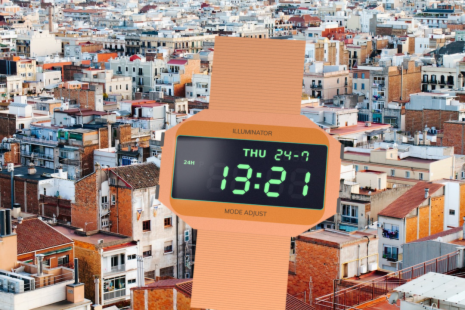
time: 13:21
